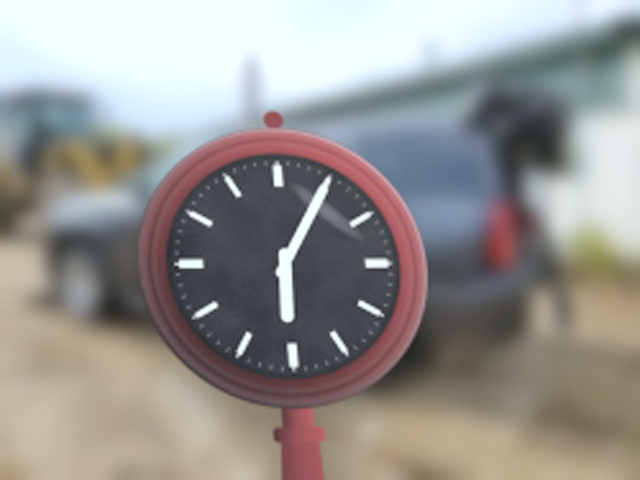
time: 6:05
